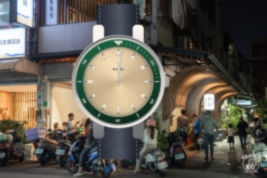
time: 12:01
